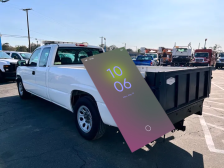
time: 10:06
